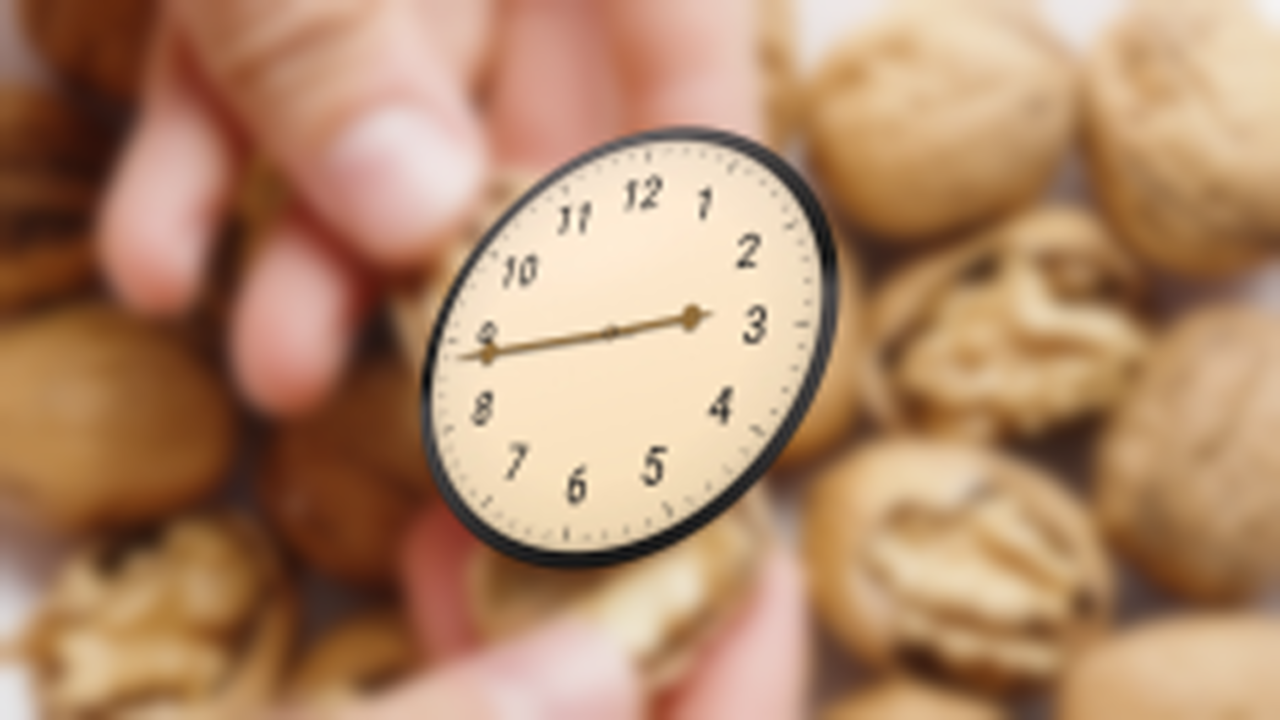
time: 2:44
